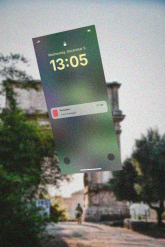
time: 13:05
